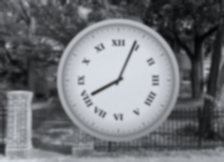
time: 8:04
